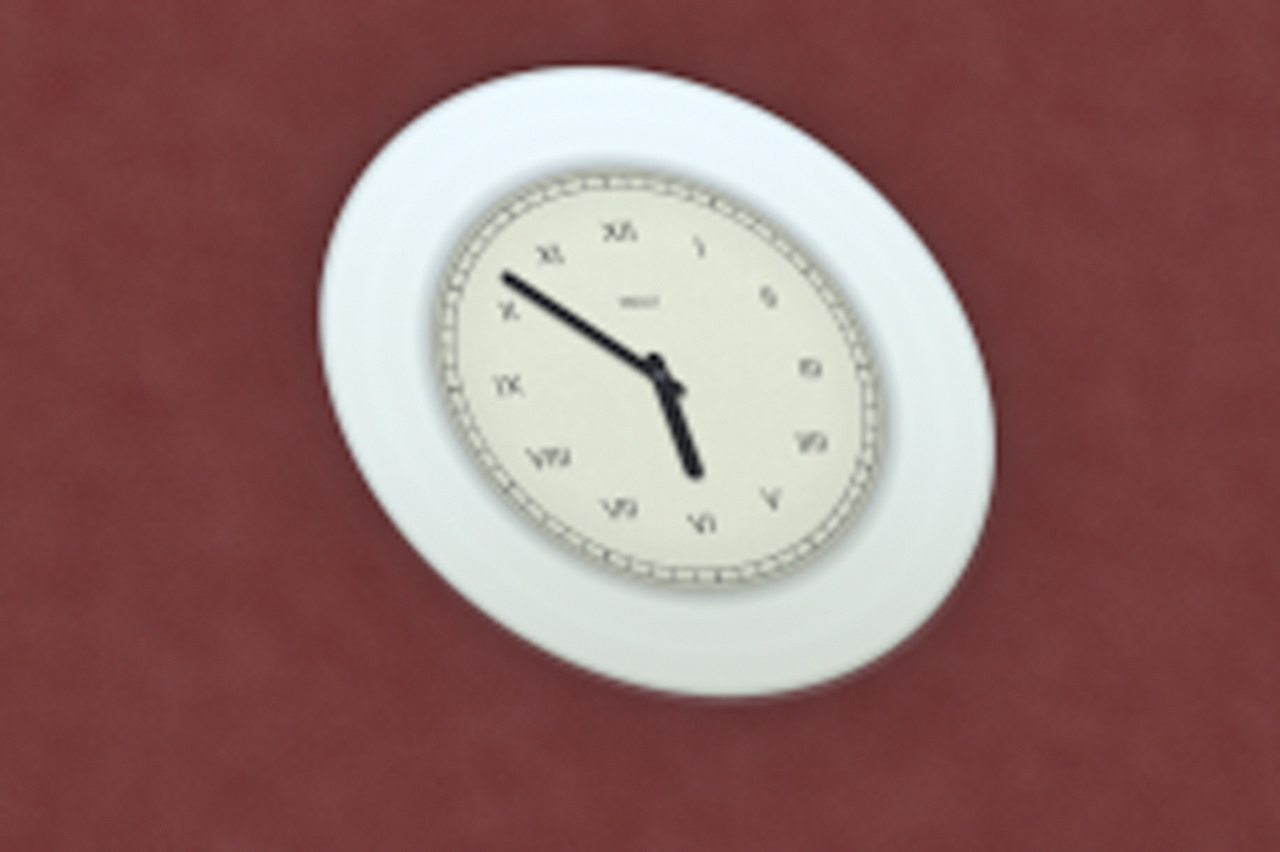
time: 5:52
